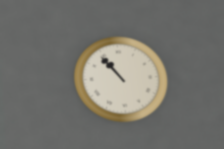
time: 10:54
